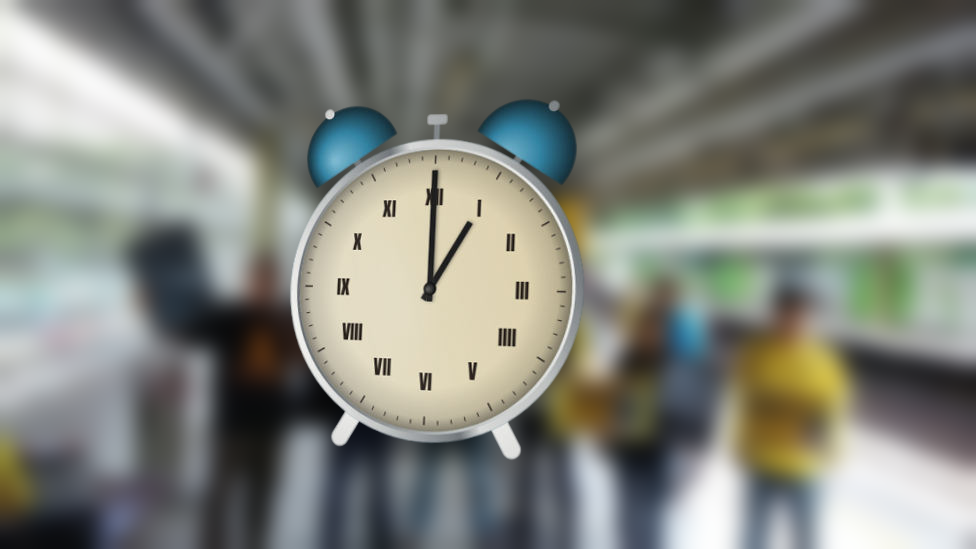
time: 1:00
